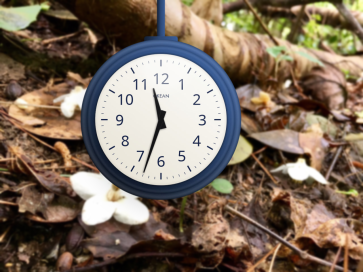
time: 11:33
